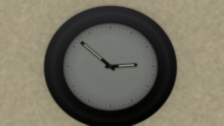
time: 2:52
